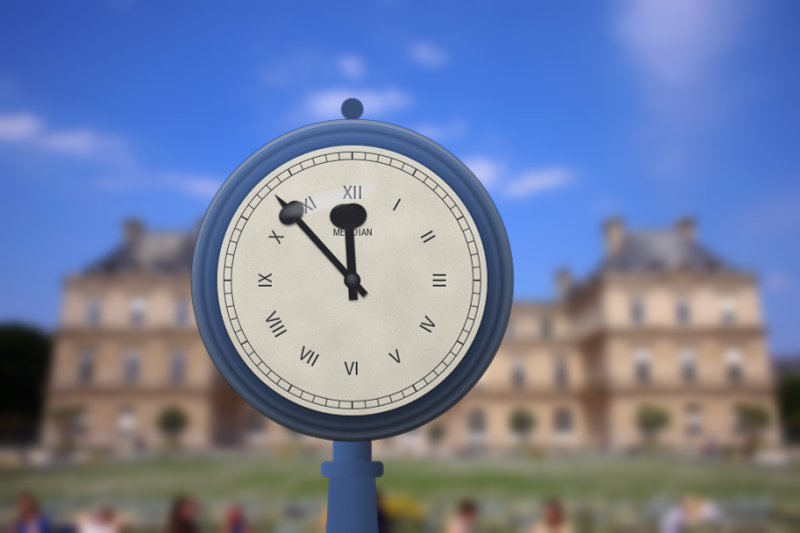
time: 11:53
